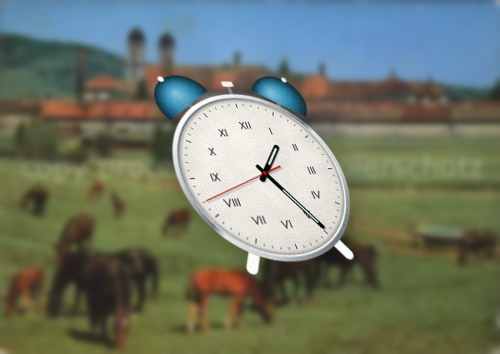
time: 1:24:42
